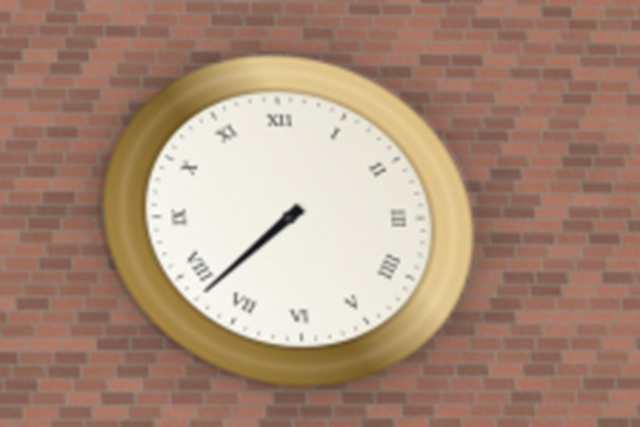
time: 7:38
